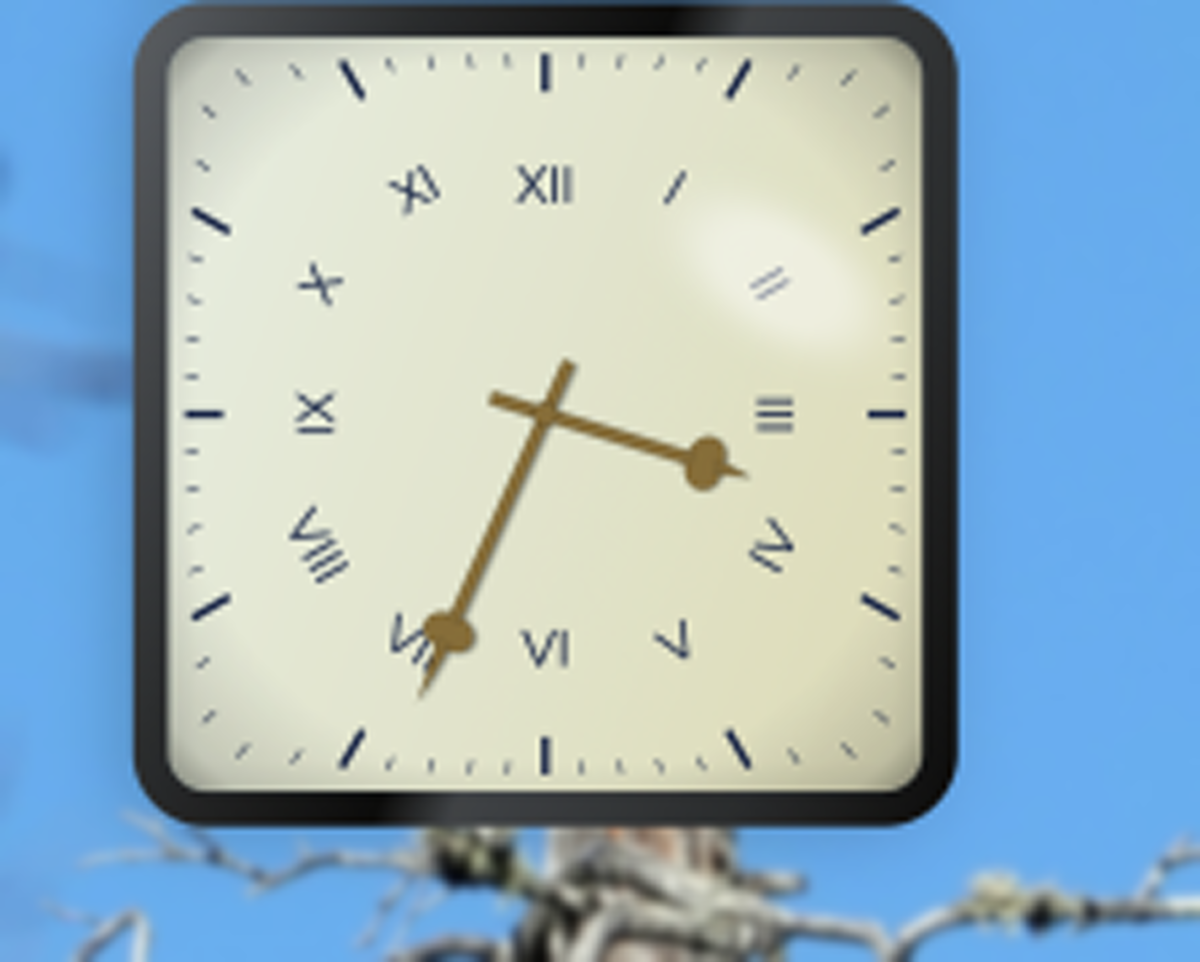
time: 3:34
